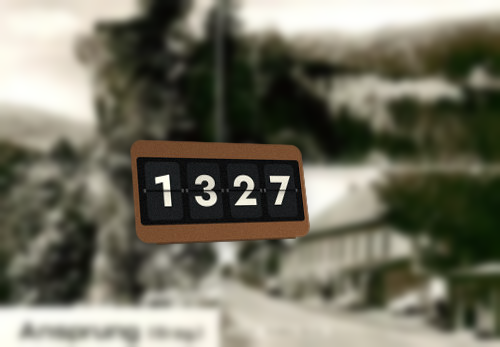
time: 13:27
